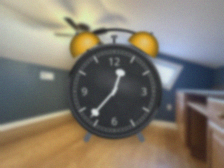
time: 12:37
